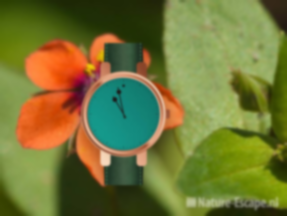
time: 10:58
